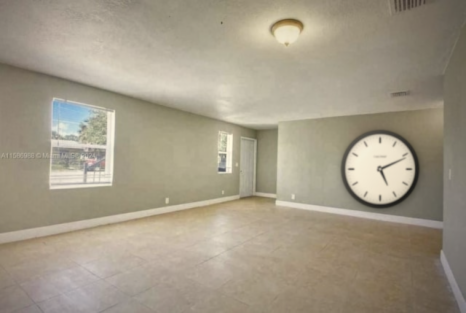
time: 5:11
